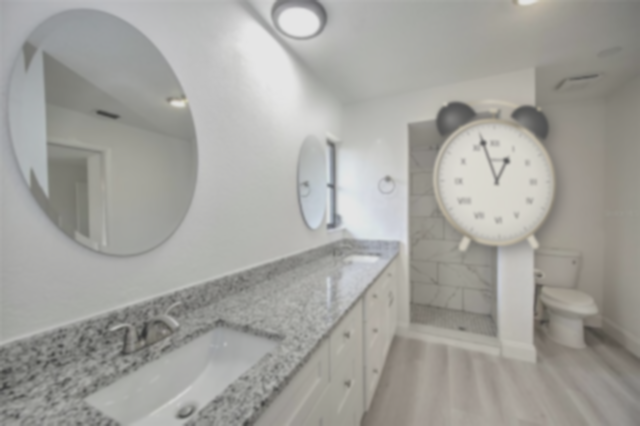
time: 12:57
